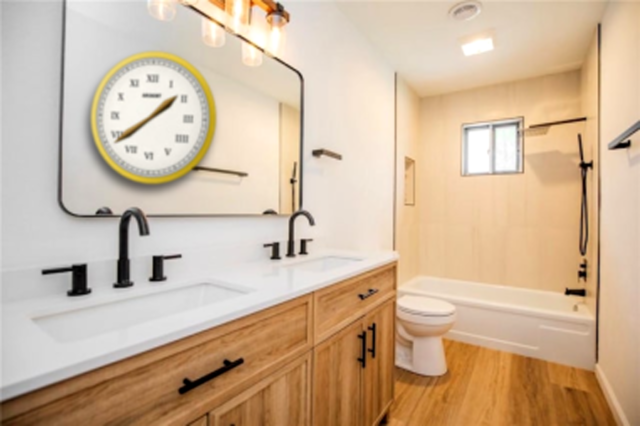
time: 1:39
